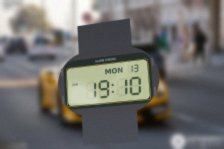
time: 19:10
